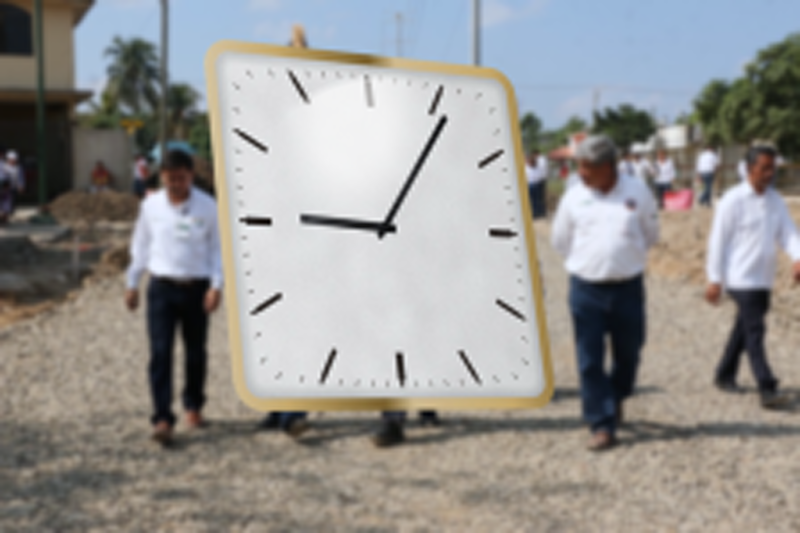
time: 9:06
